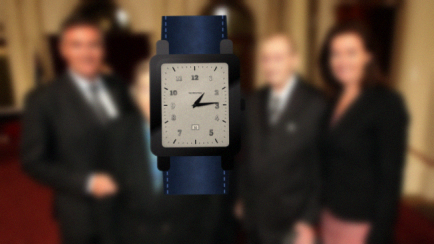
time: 1:14
